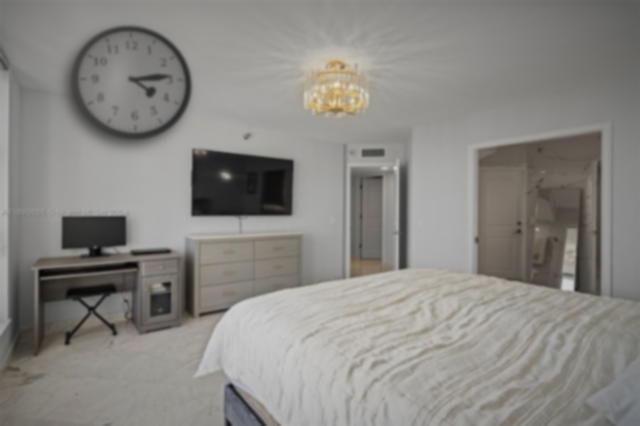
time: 4:14
